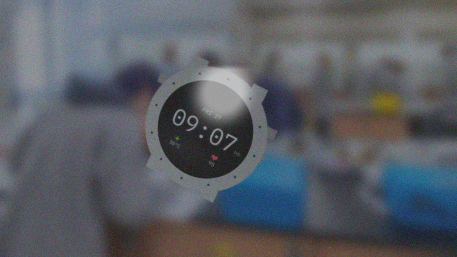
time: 9:07
